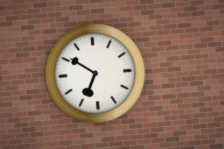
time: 6:51
